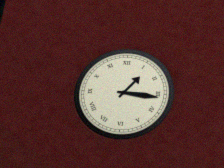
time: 1:16
